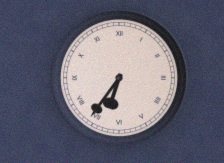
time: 6:36
